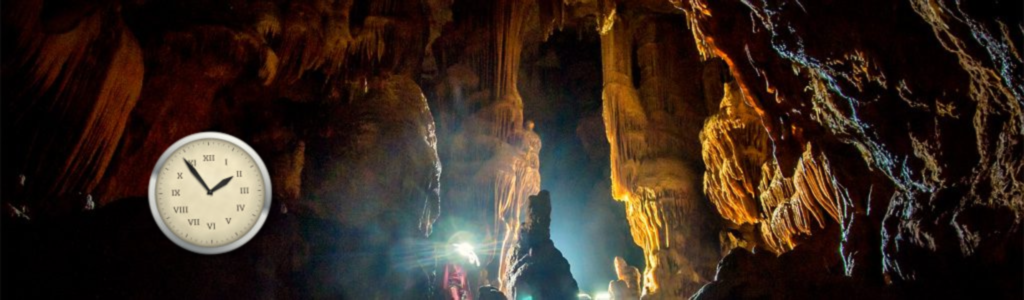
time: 1:54
